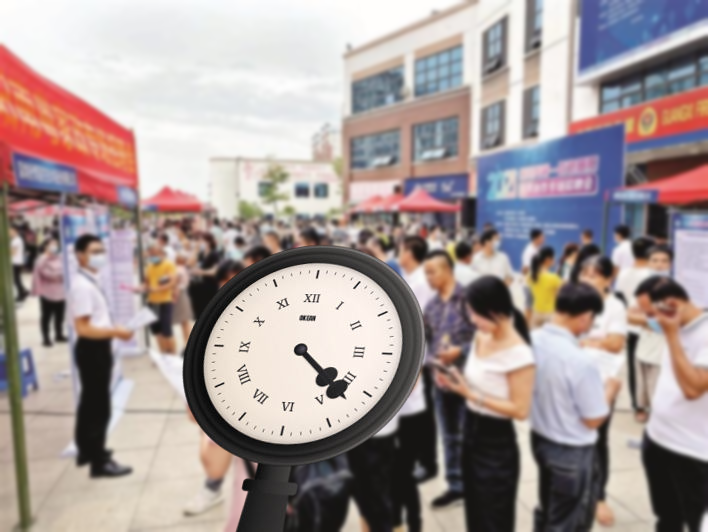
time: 4:22
